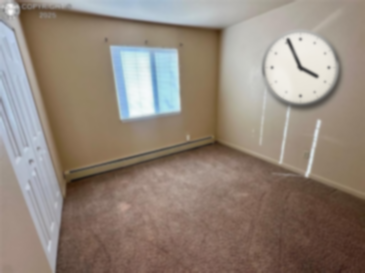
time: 3:56
